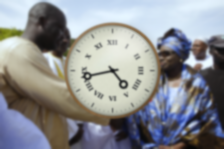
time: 4:43
